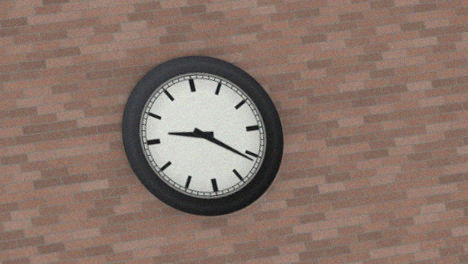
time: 9:21
